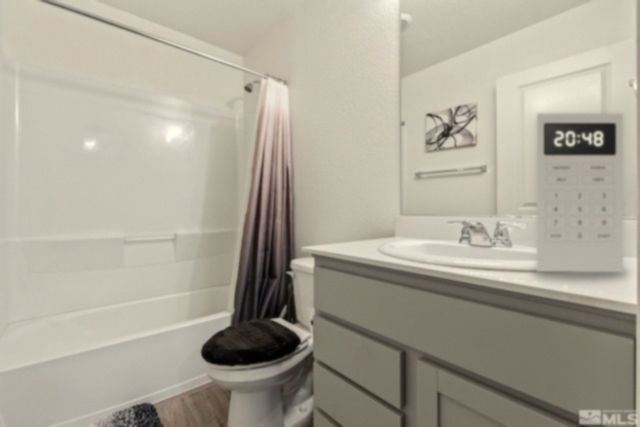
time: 20:48
